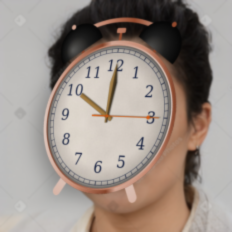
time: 10:00:15
